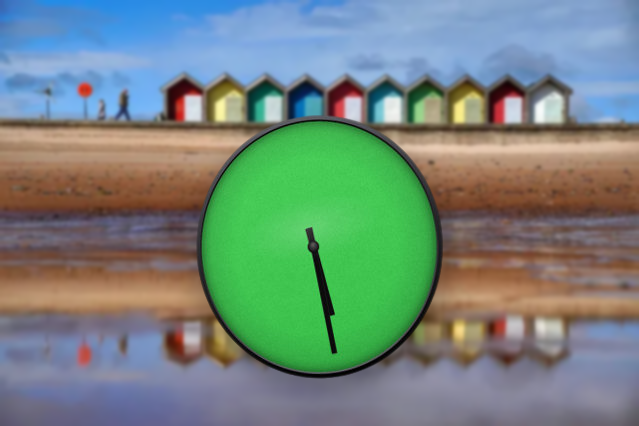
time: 5:28
